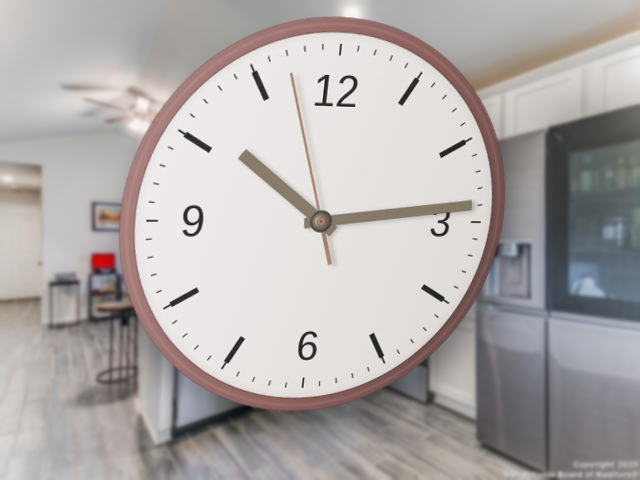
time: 10:13:57
